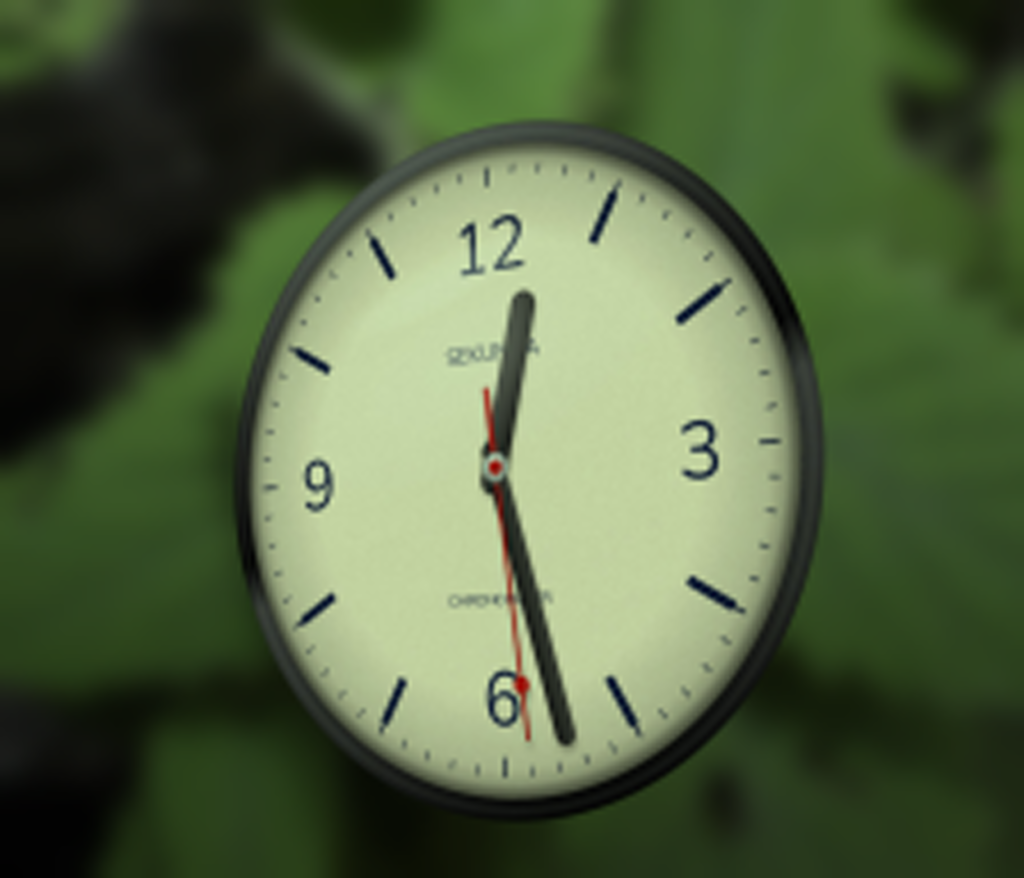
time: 12:27:29
